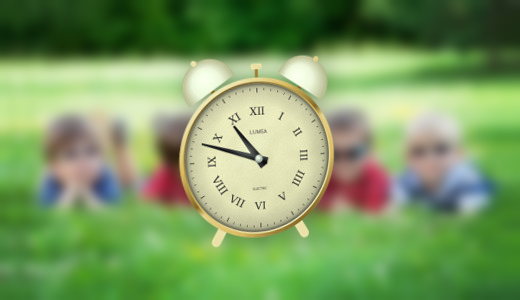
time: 10:48
